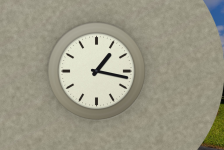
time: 1:17
